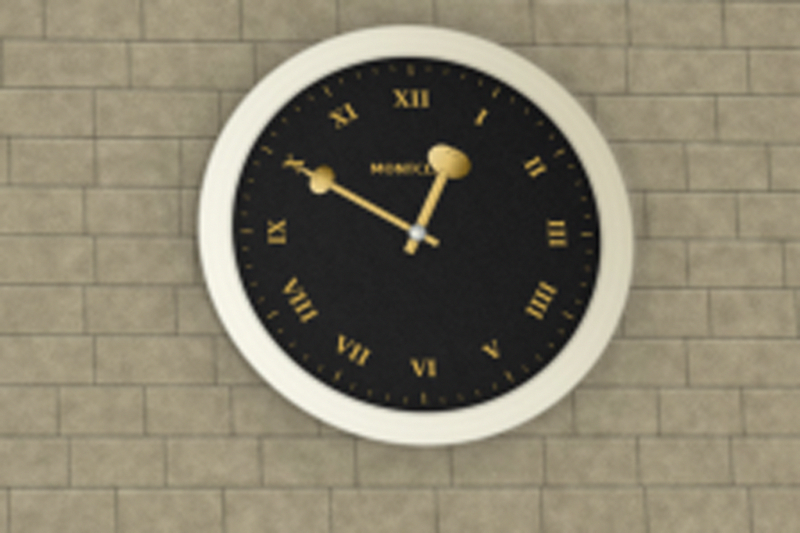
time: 12:50
